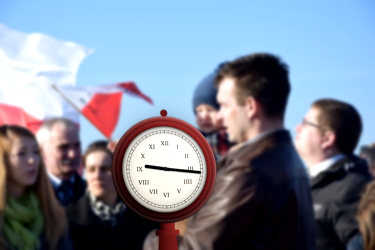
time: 9:16
